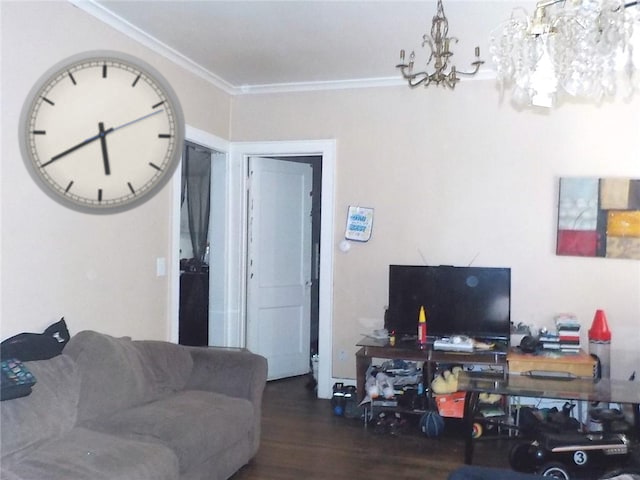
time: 5:40:11
